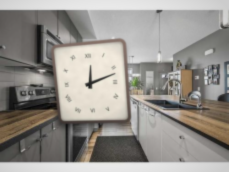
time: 12:12
